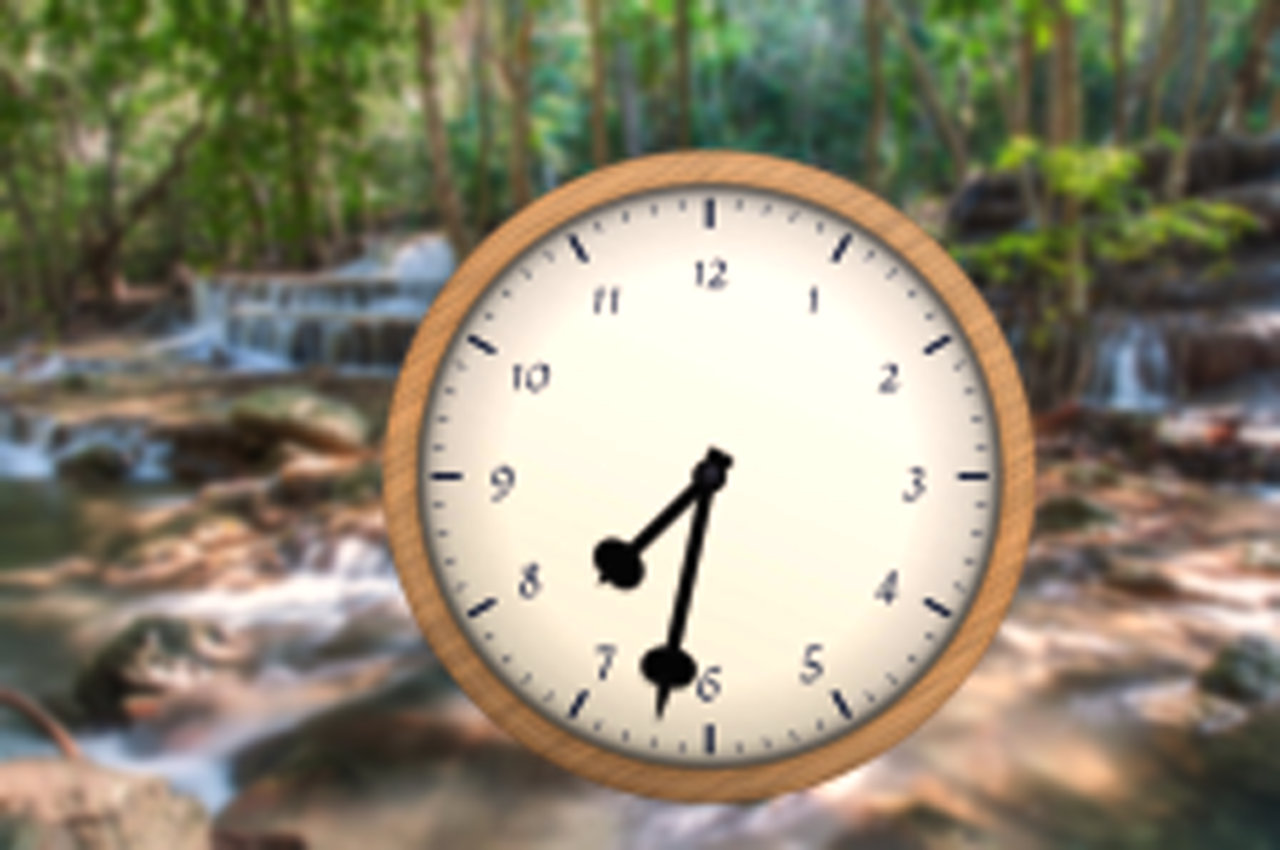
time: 7:32
